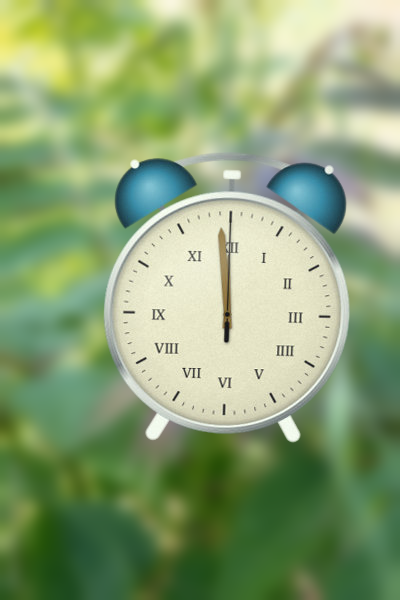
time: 11:59:00
